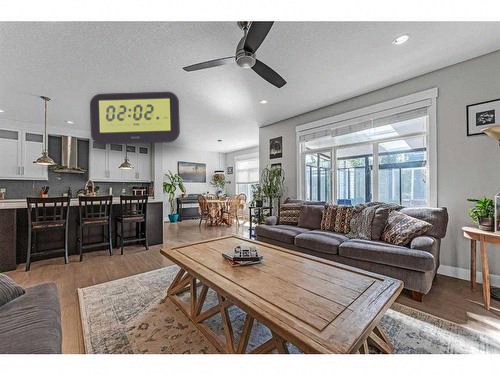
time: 2:02
